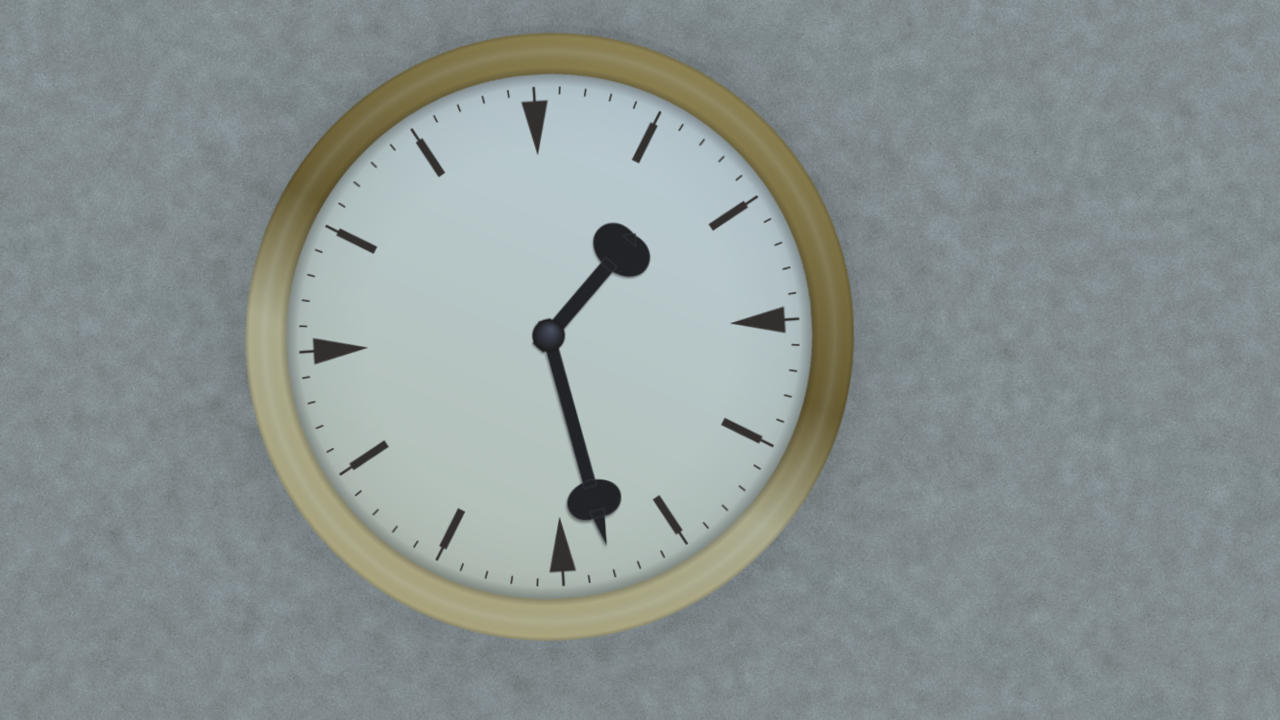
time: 1:28
